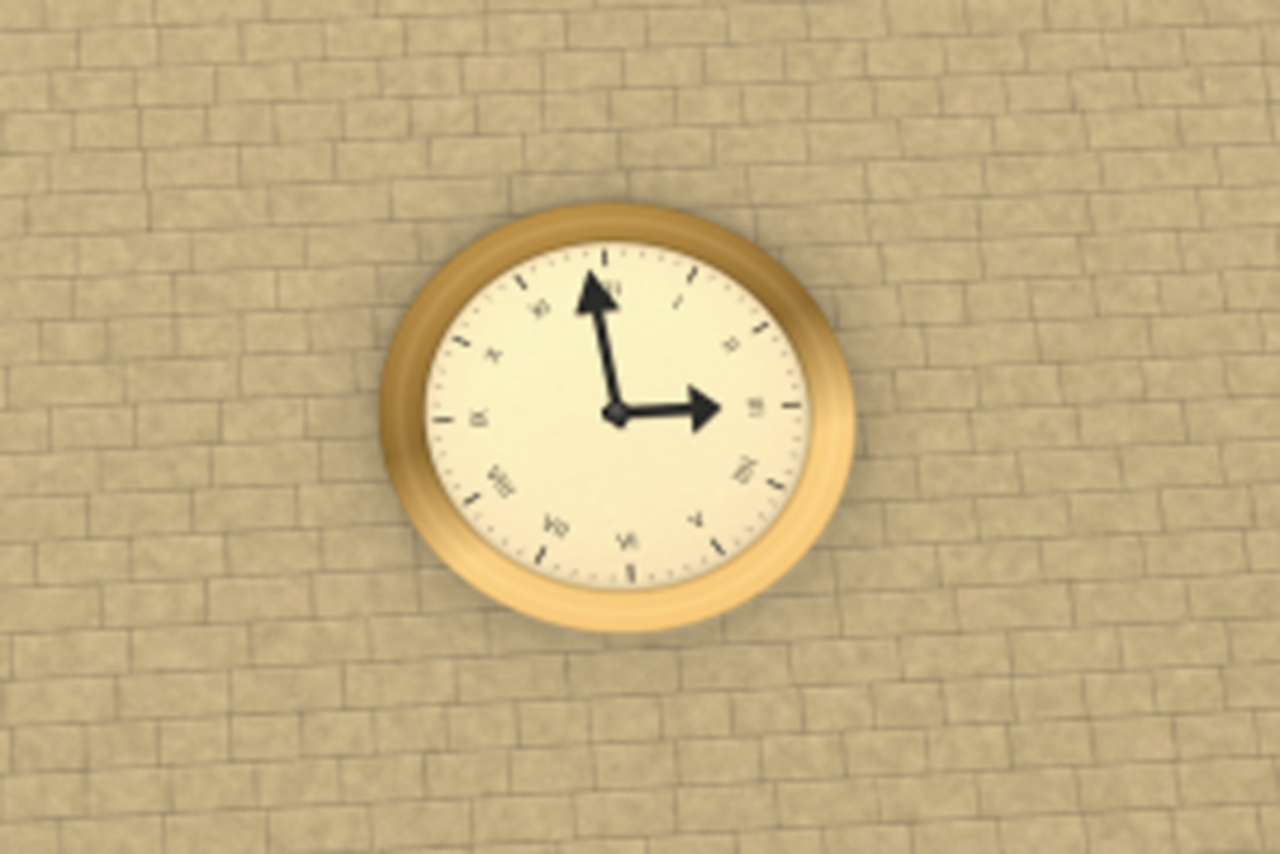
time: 2:59
